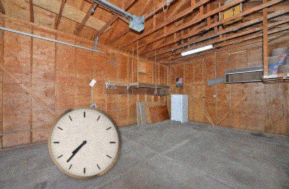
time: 7:37
